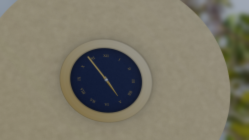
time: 4:54
